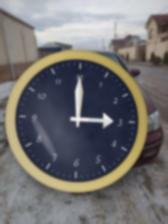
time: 3:00
